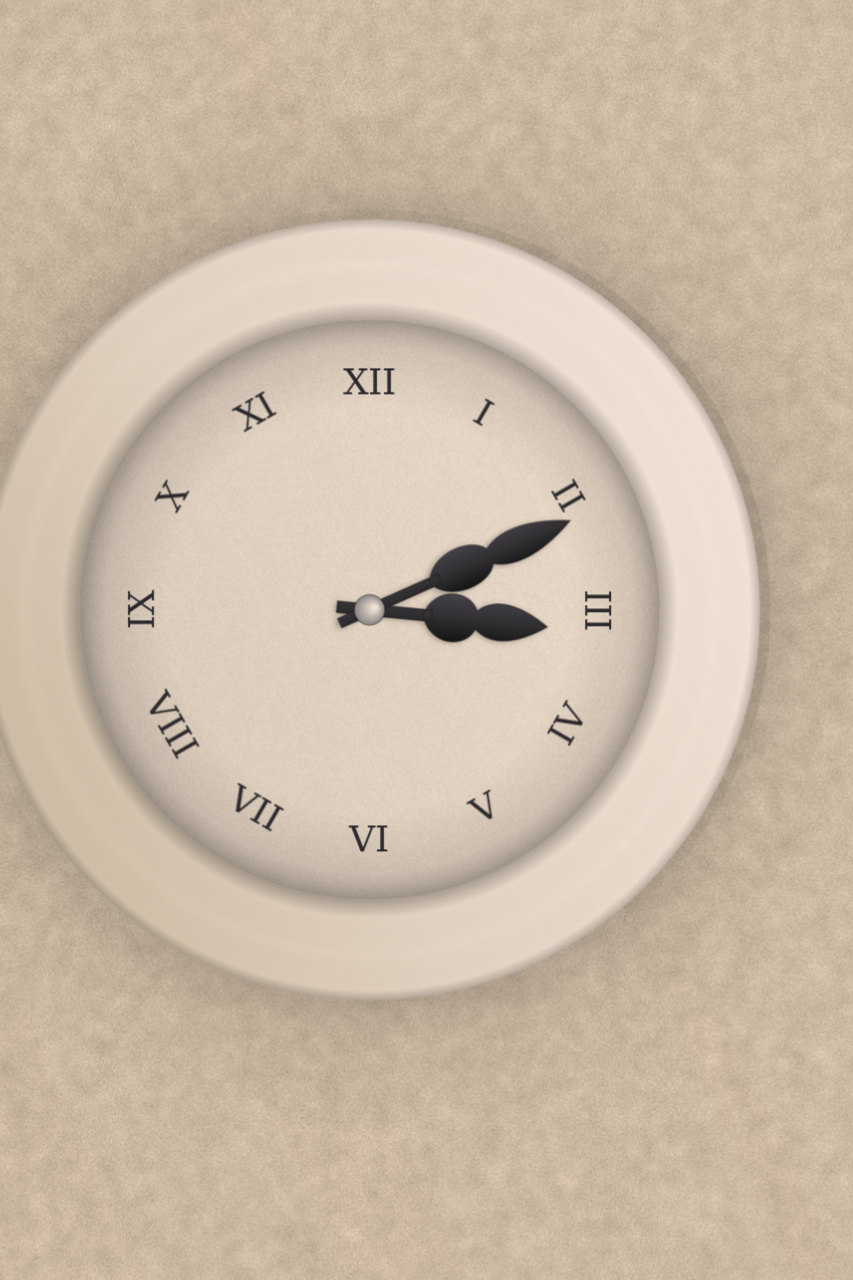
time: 3:11
